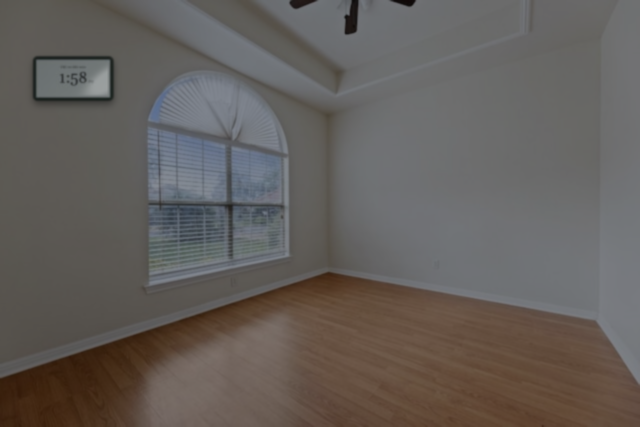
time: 1:58
